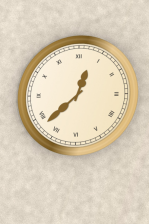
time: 12:38
